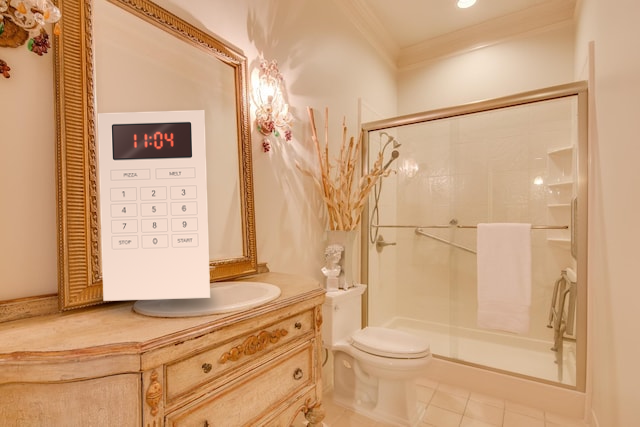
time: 11:04
